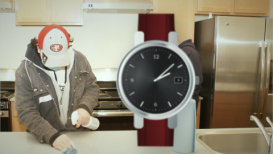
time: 2:08
